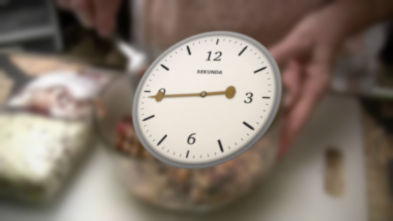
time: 2:44
